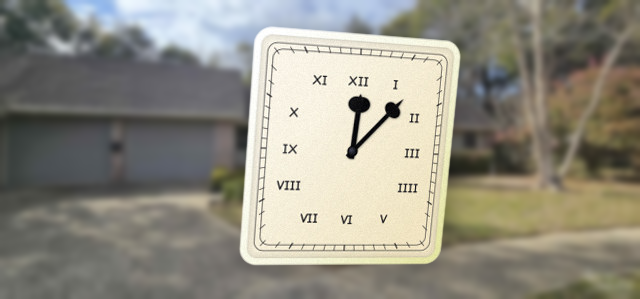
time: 12:07
